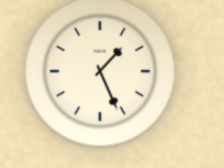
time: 1:26
